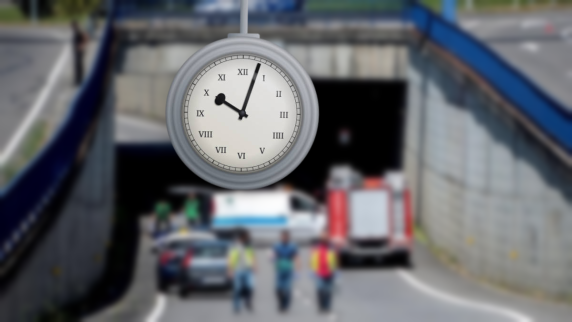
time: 10:03
